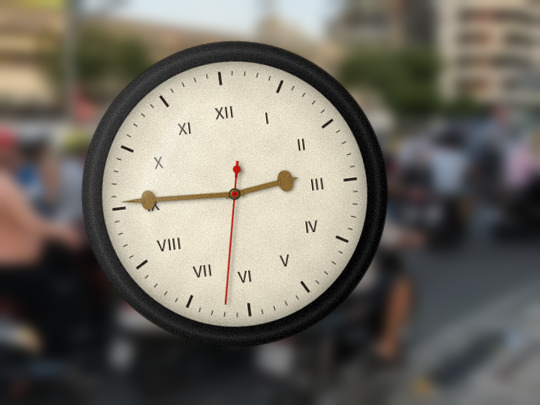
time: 2:45:32
